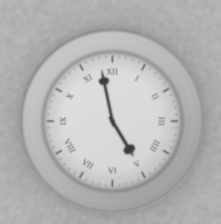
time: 4:58
